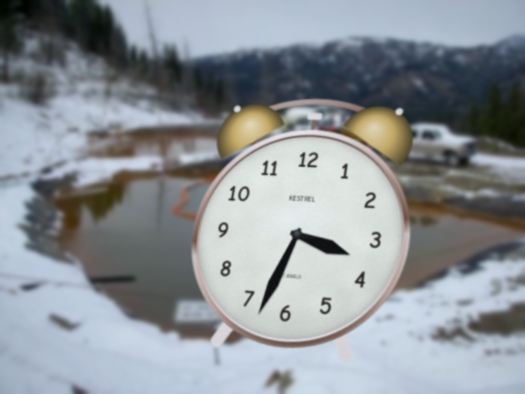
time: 3:33
